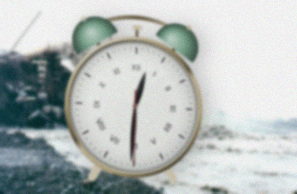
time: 12:30:30
